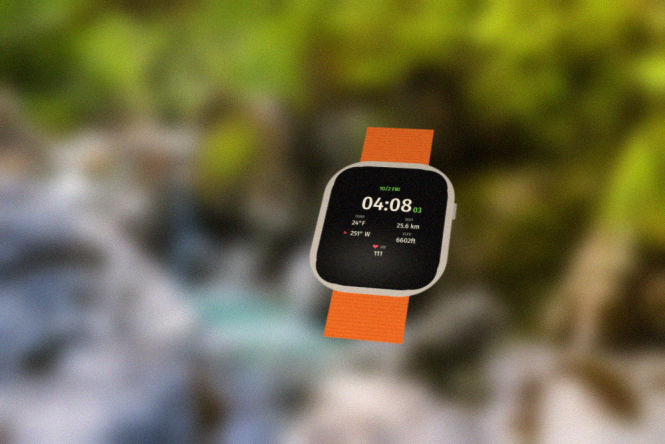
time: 4:08
